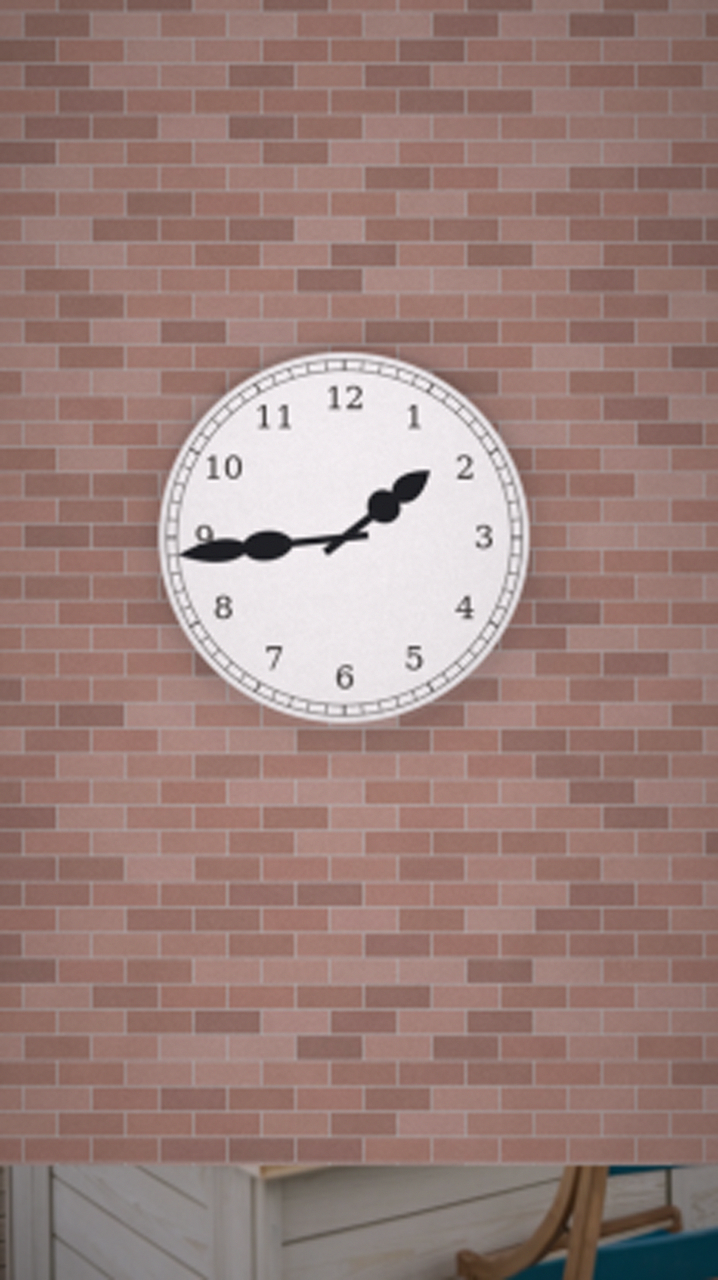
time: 1:44
